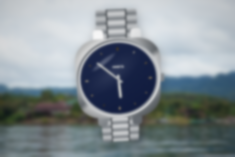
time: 5:52
